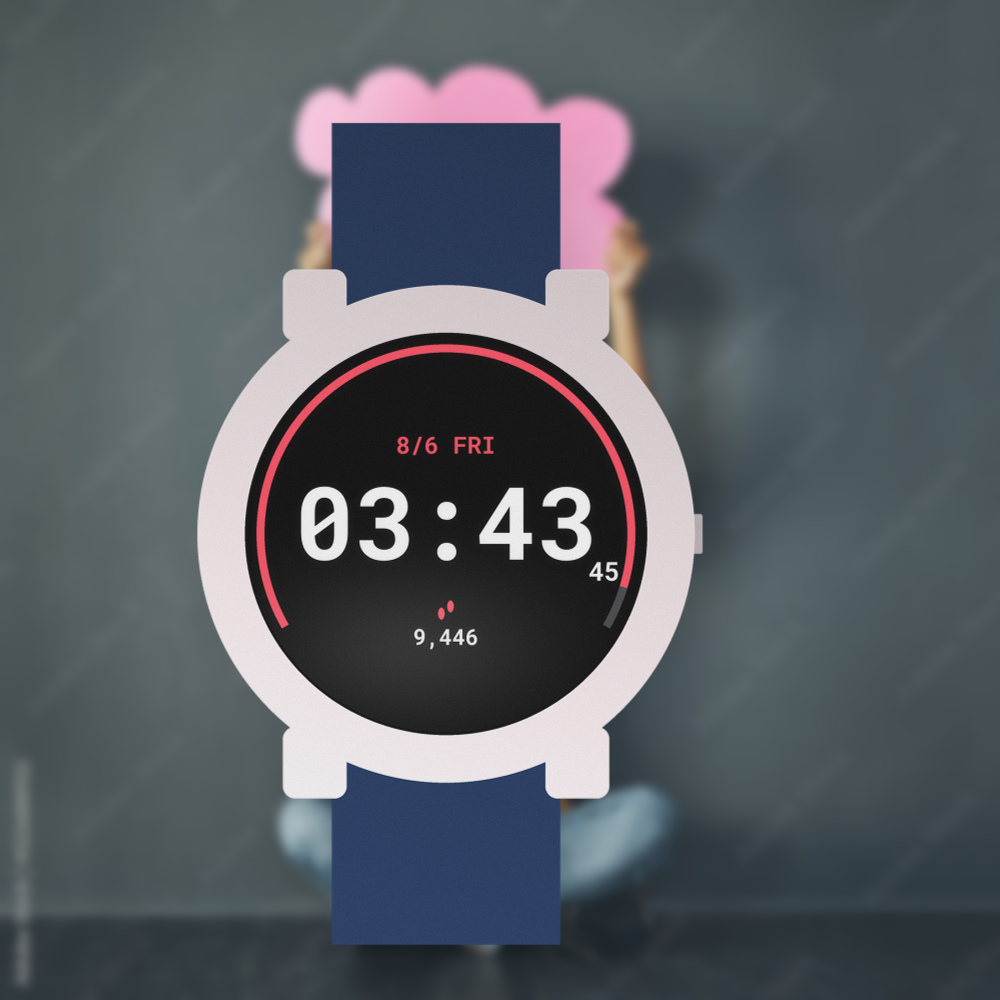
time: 3:43:45
